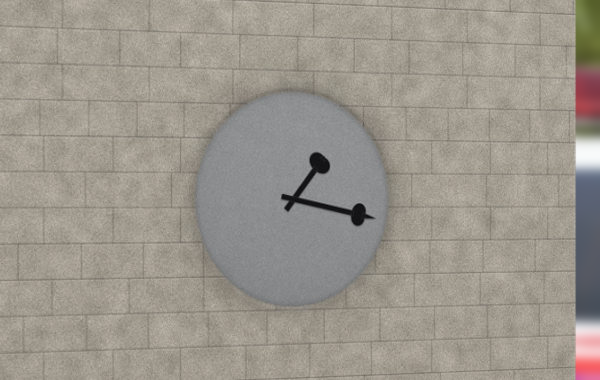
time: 1:17
